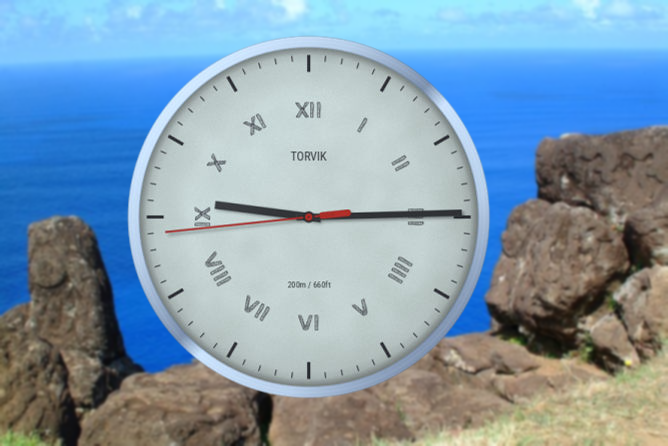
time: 9:14:44
